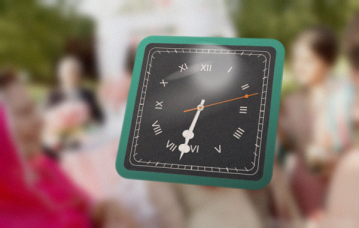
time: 6:32:12
